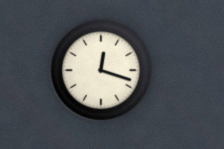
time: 12:18
